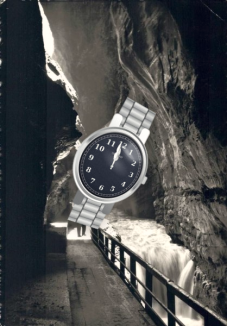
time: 11:59
